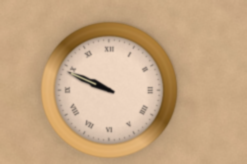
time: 9:49
